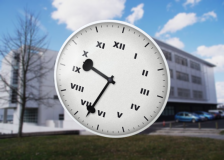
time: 9:33
